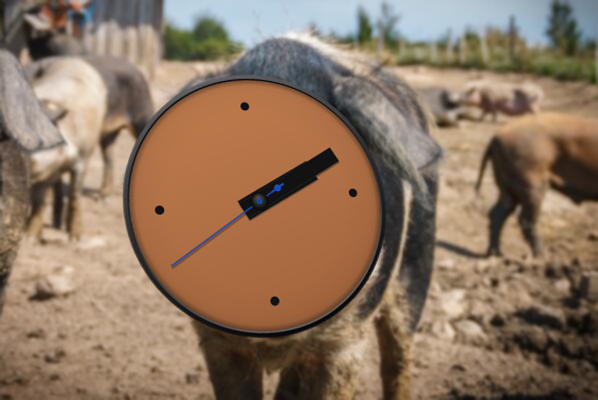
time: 2:10:40
